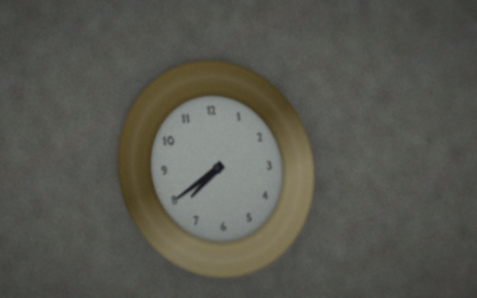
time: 7:40
